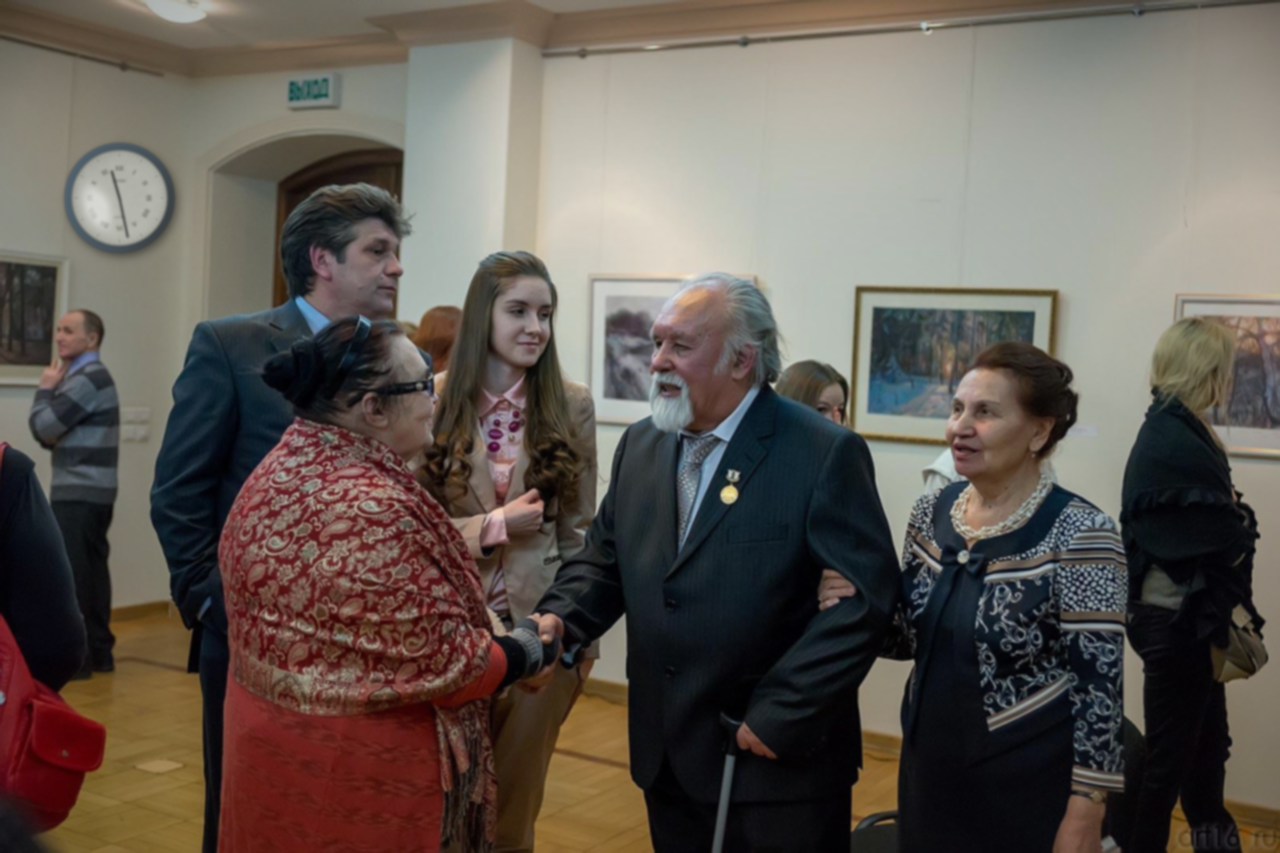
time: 11:28
